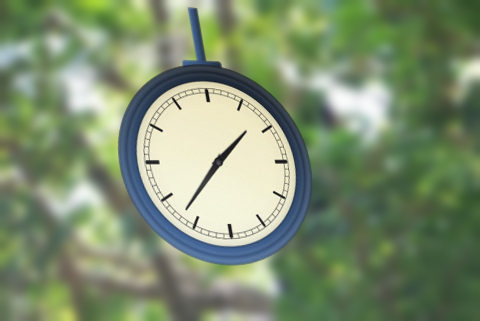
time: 1:37
